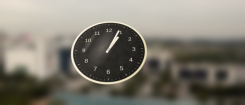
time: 1:04
